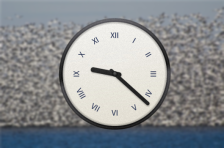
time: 9:22
